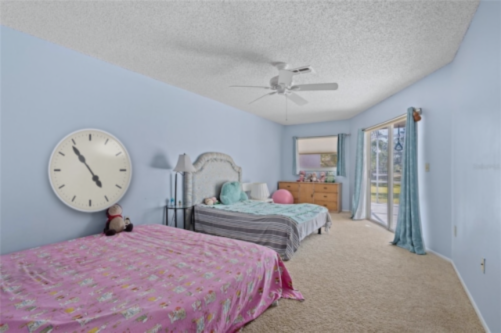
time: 4:54
